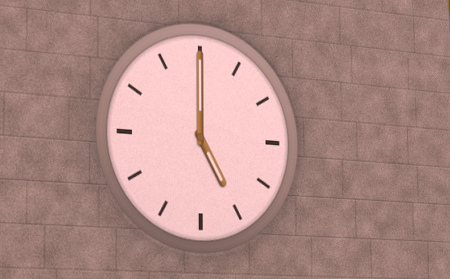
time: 5:00
